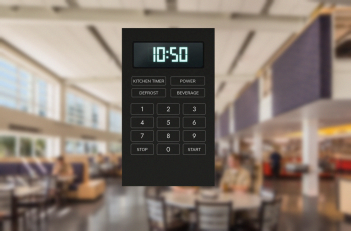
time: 10:50
